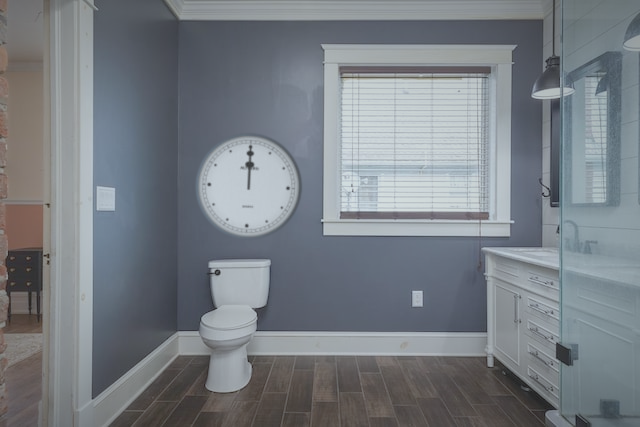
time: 12:00
